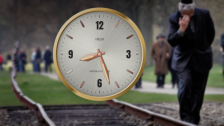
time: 8:27
